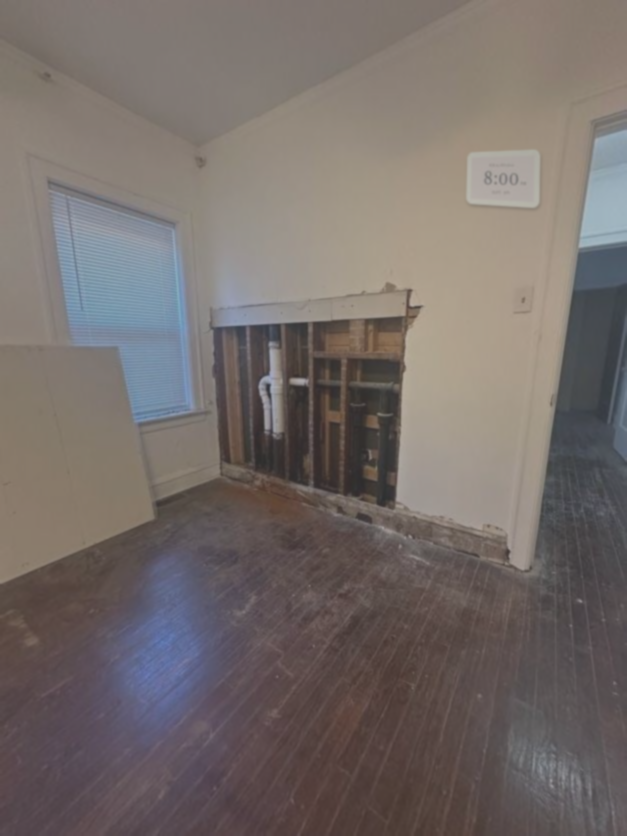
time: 8:00
